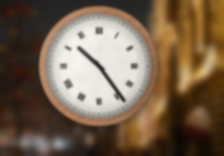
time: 10:24
